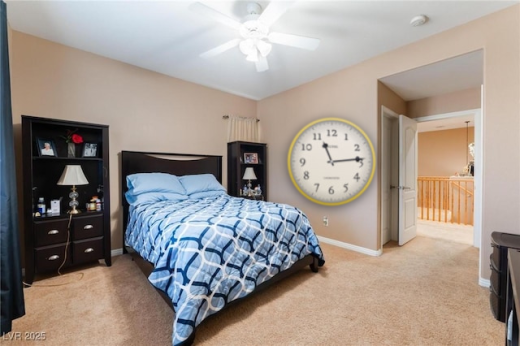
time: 11:14
